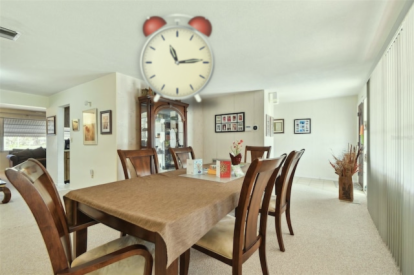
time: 11:14
